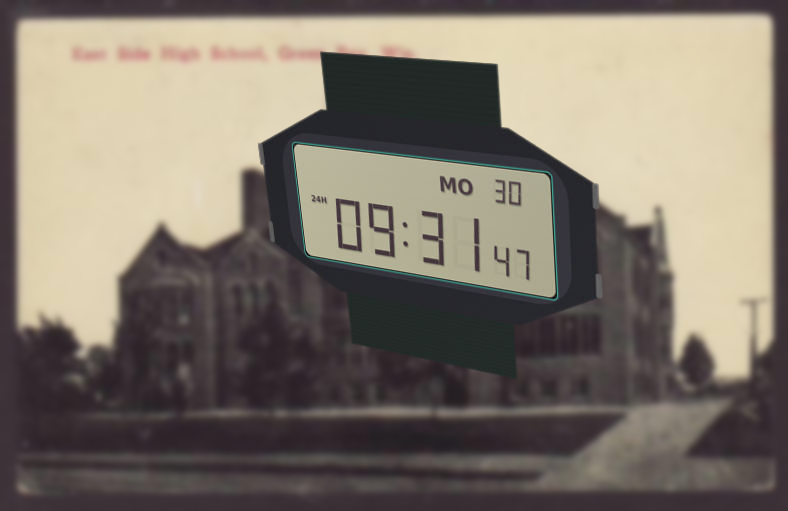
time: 9:31:47
